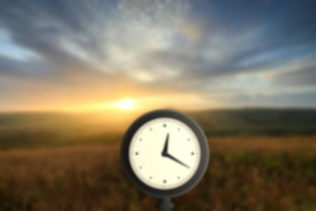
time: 12:20
